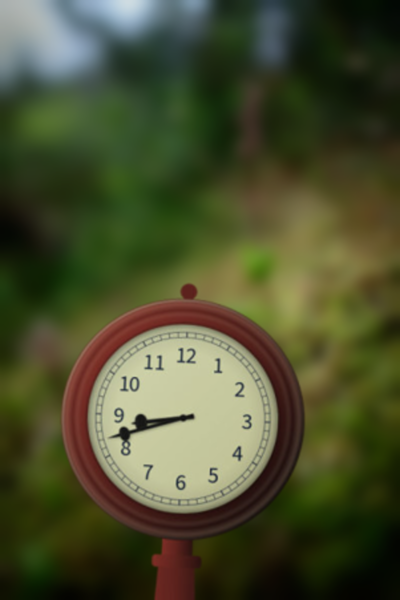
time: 8:42
